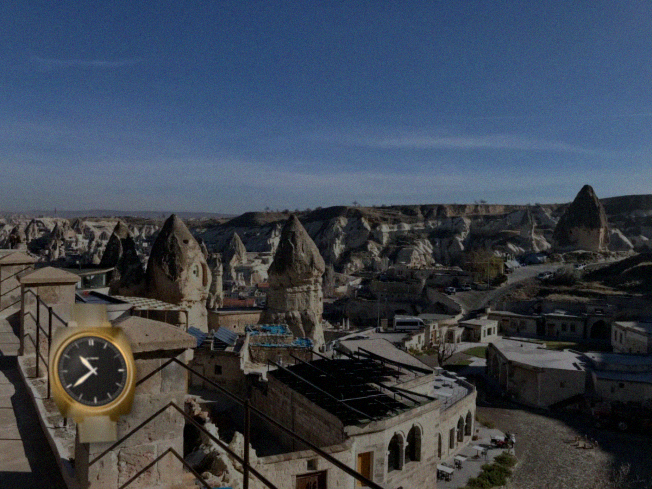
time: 10:39
